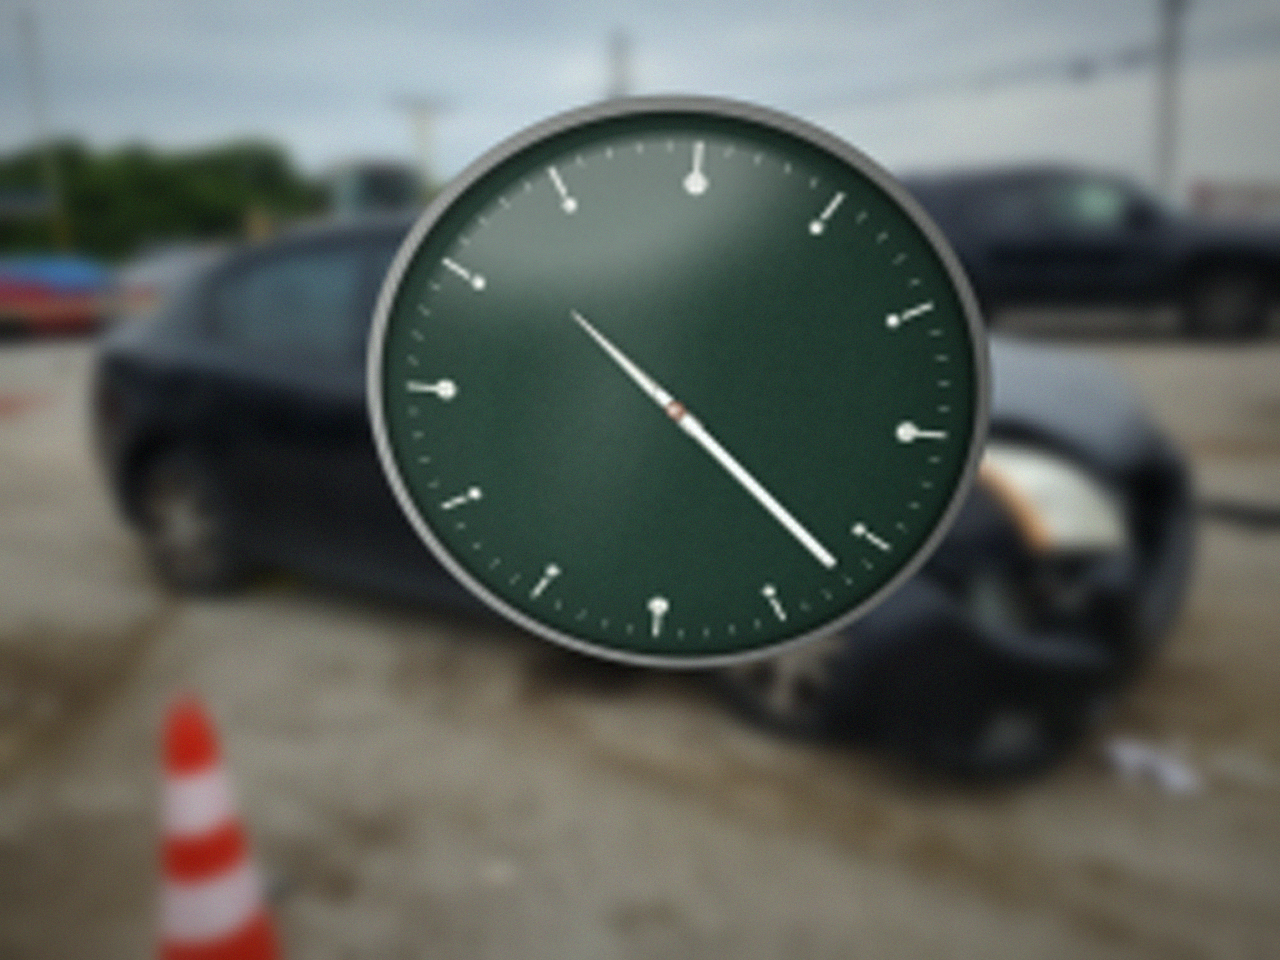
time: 10:22
